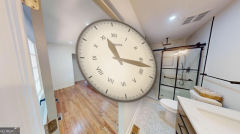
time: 11:17
